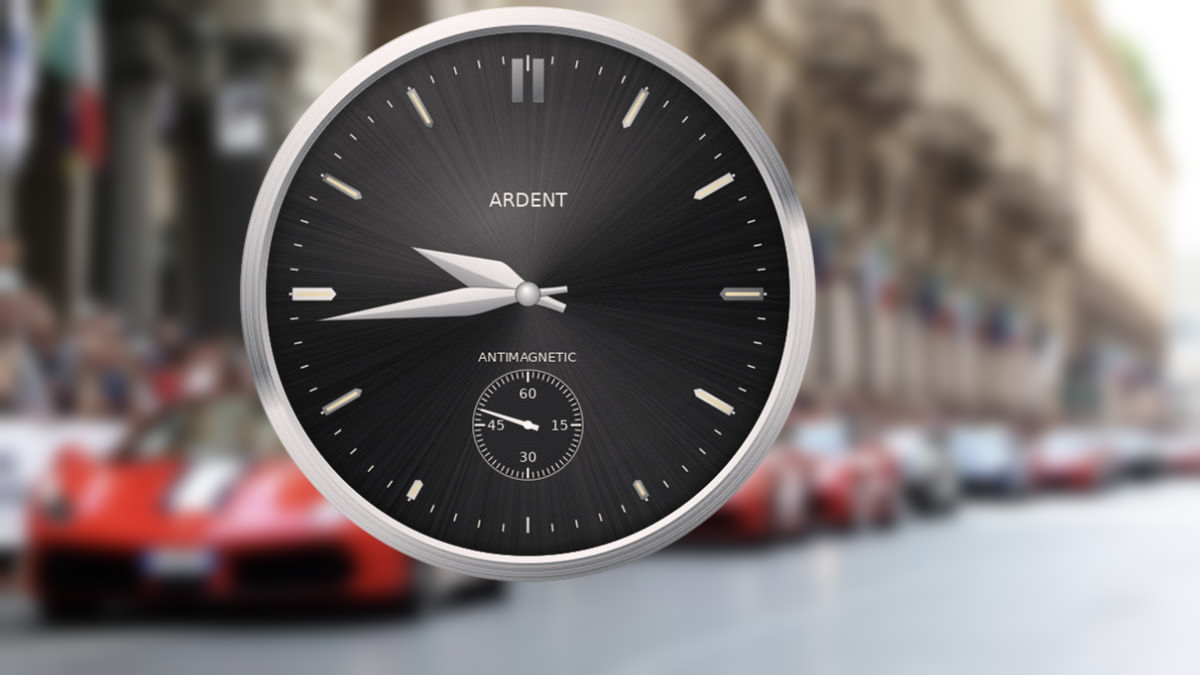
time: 9:43:48
